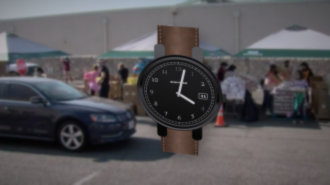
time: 4:02
